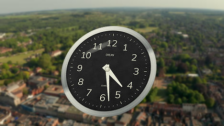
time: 4:28
